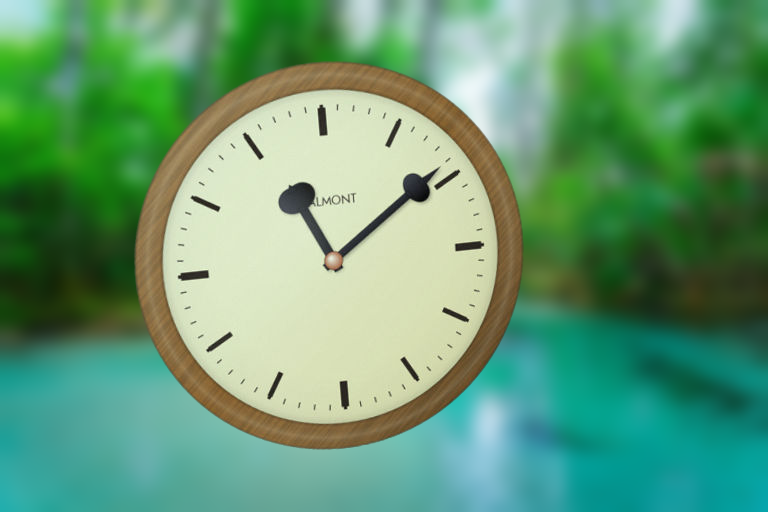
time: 11:09
